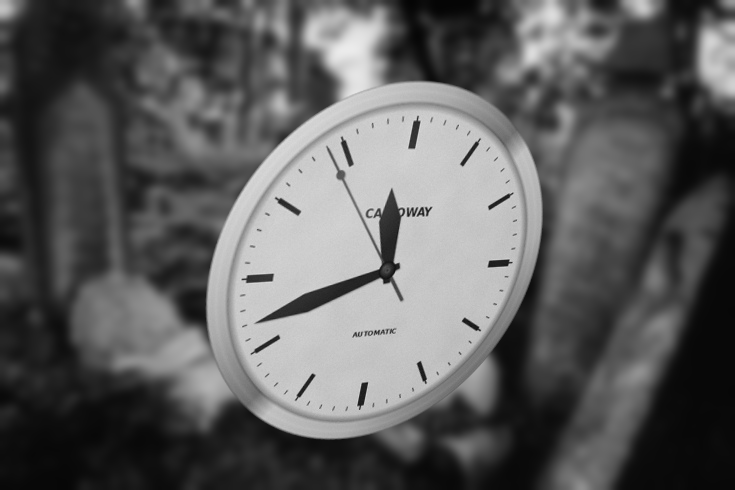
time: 11:41:54
